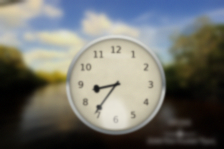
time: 8:36
